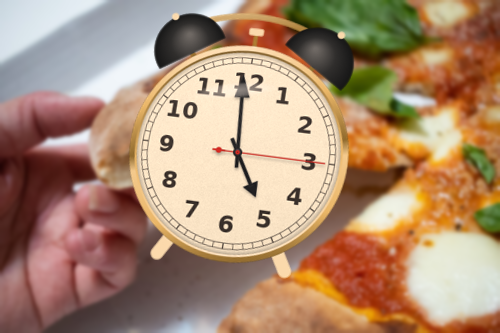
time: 4:59:15
